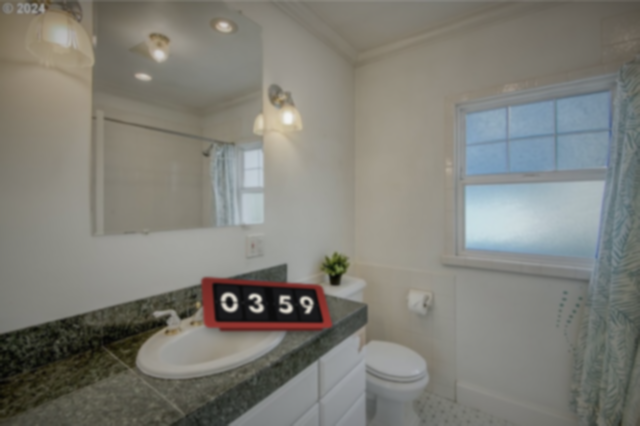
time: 3:59
